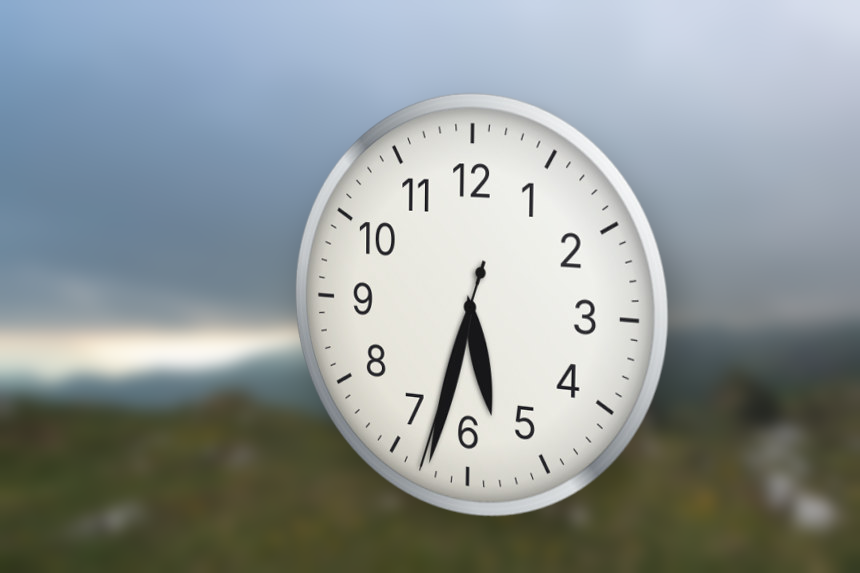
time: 5:32:33
